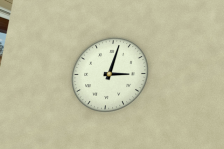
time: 3:02
